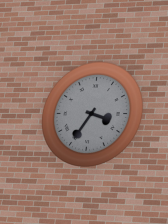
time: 3:35
